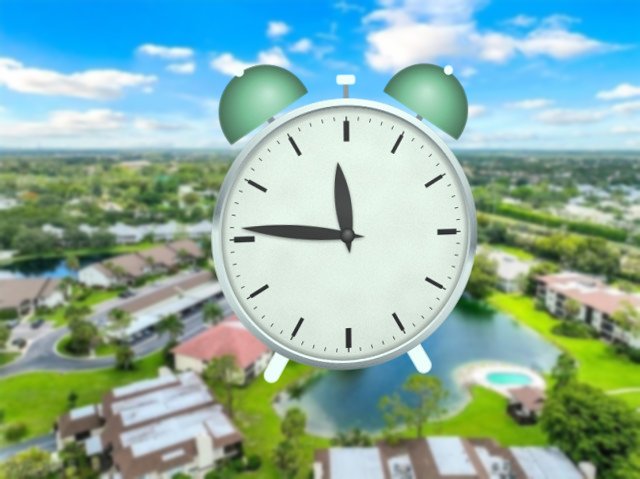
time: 11:46
